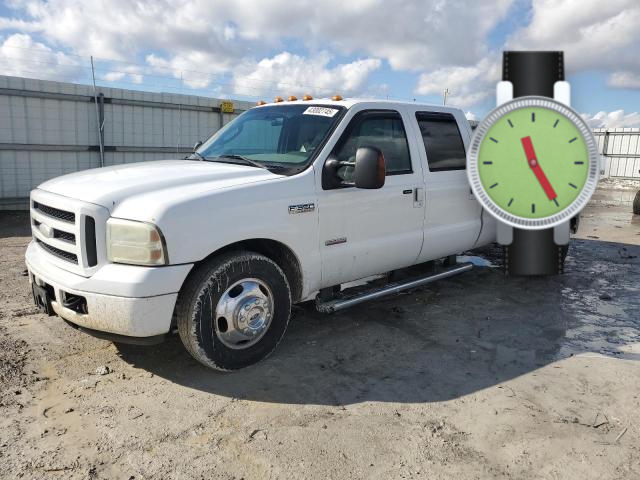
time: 11:25
